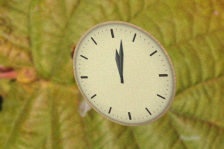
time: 12:02
